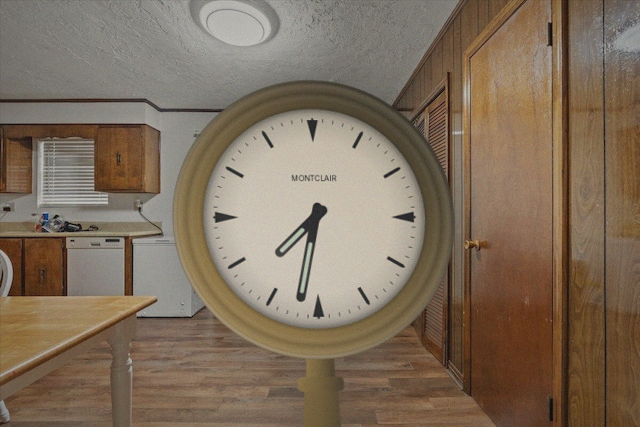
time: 7:32
